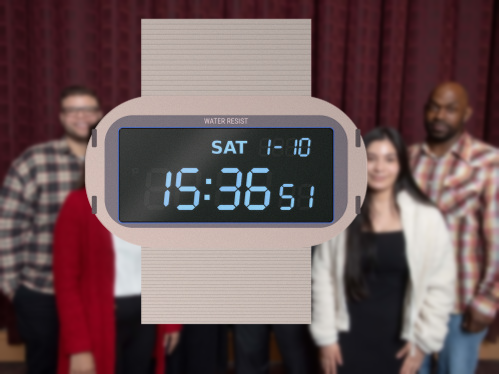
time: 15:36:51
